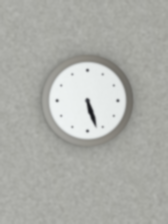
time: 5:27
